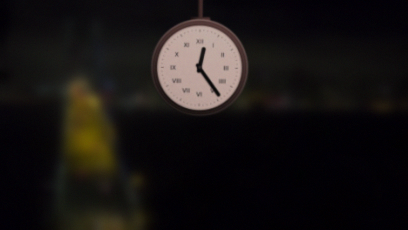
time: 12:24
